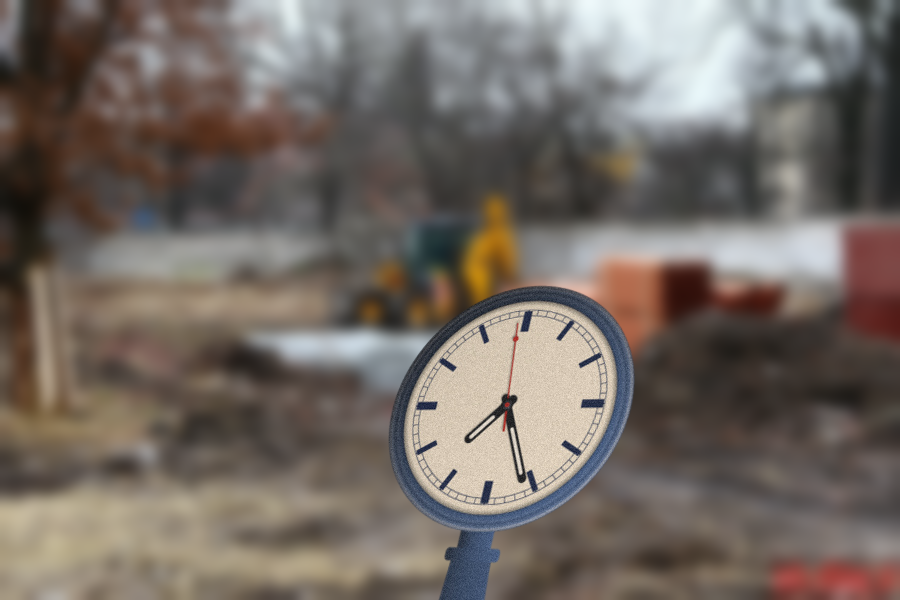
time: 7:25:59
